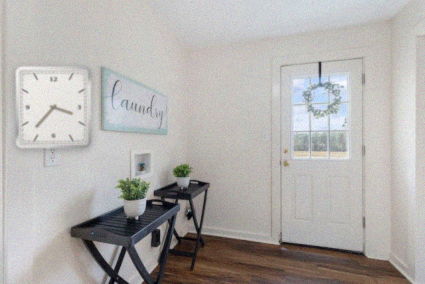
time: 3:37
